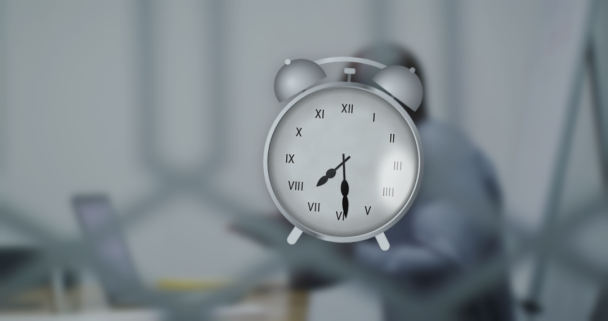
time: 7:29
